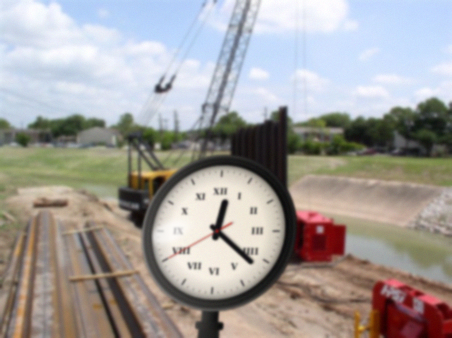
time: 12:21:40
